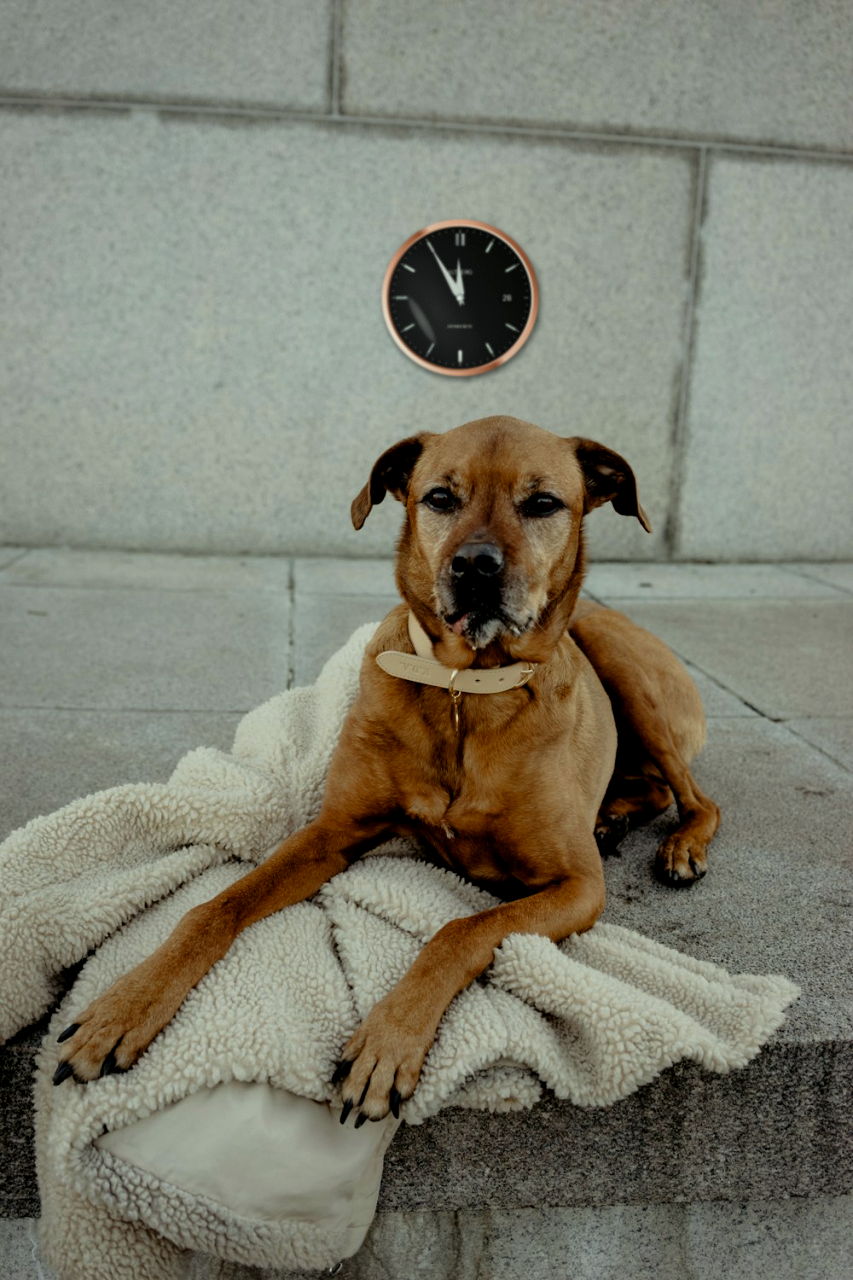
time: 11:55
